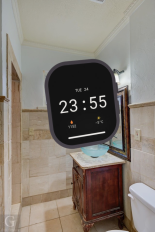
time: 23:55
